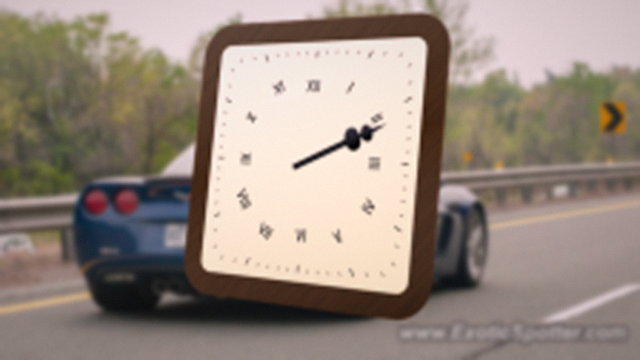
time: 2:11
